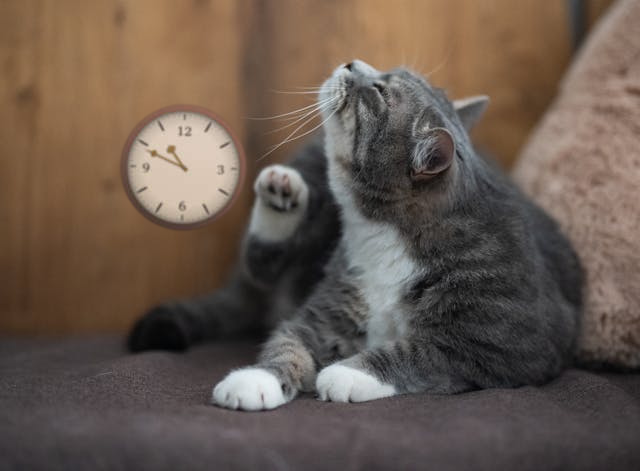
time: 10:49
